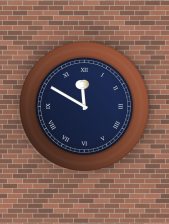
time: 11:50
